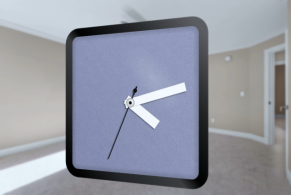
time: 4:12:34
